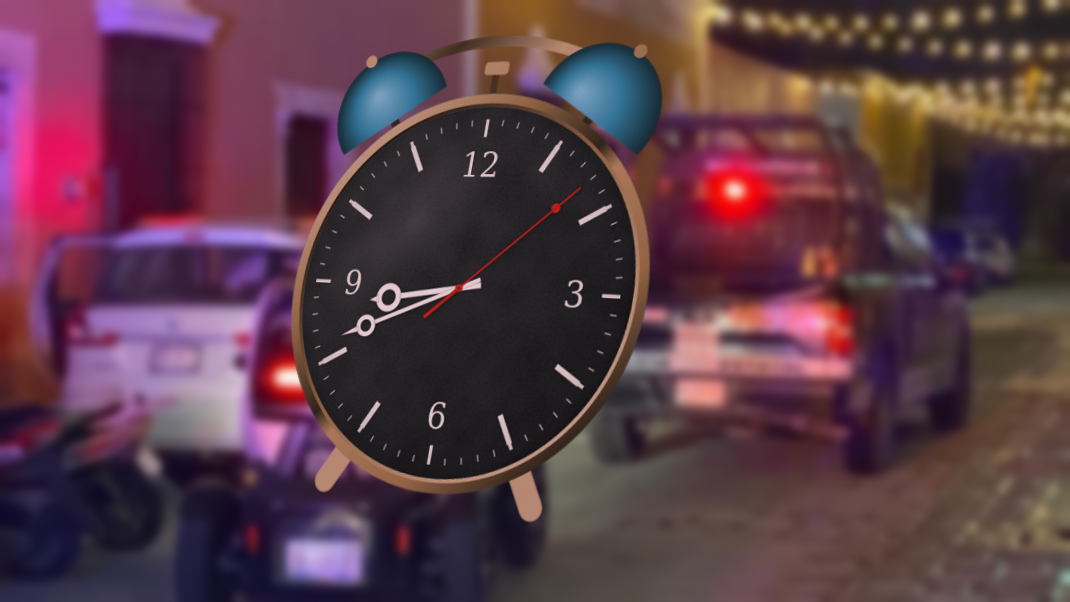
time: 8:41:08
